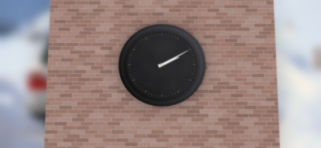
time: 2:10
